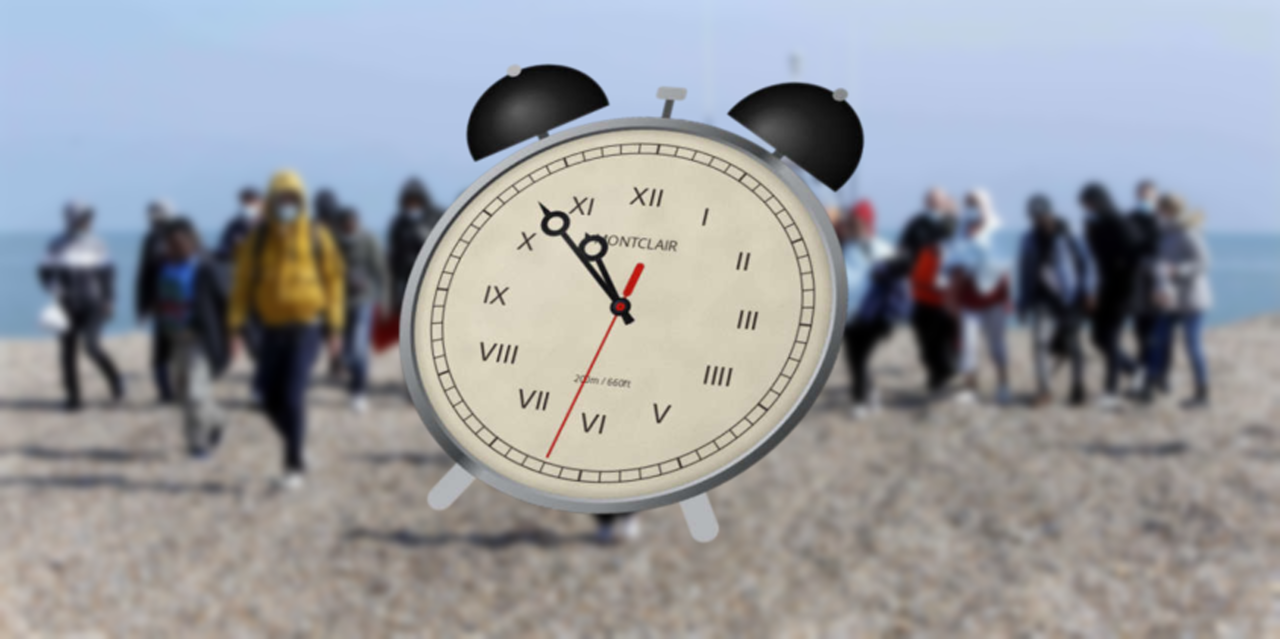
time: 10:52:32
